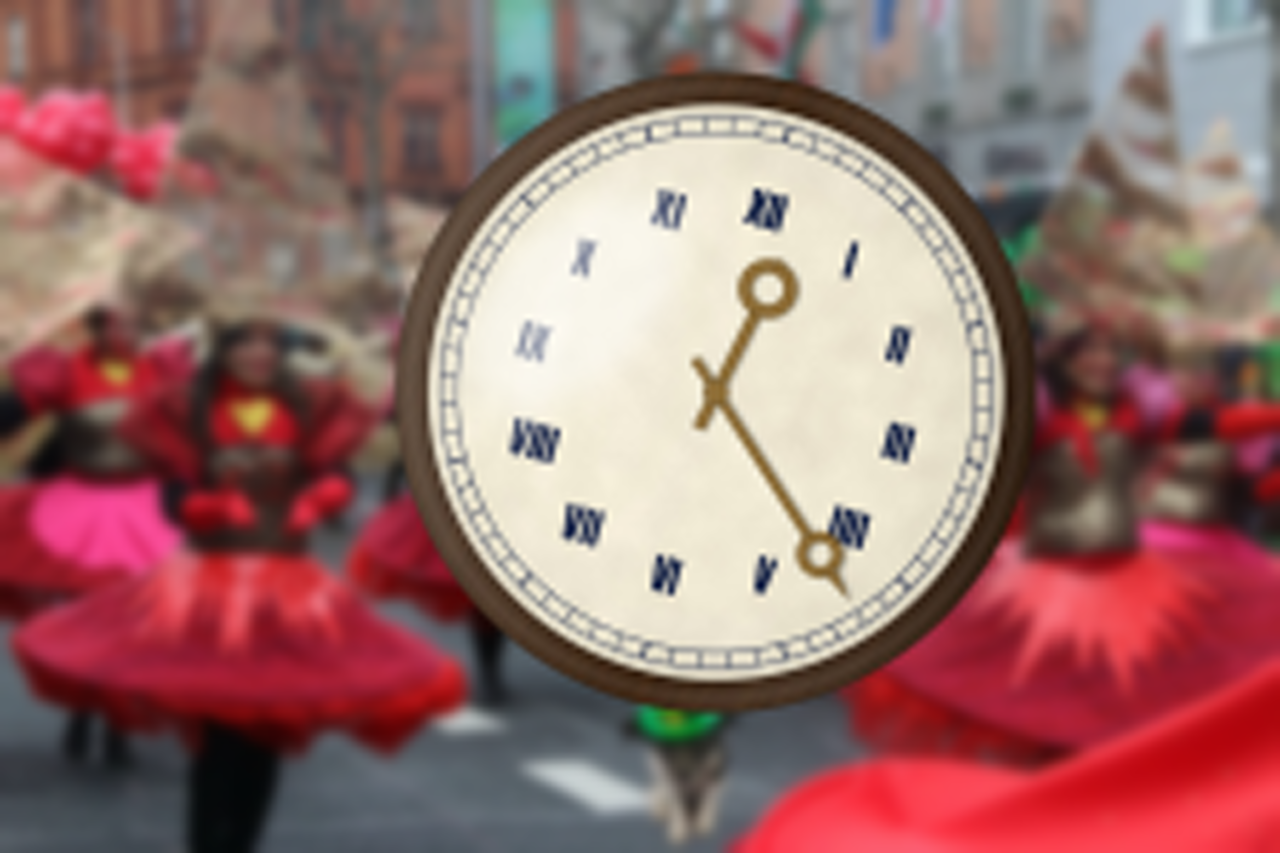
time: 12:22
